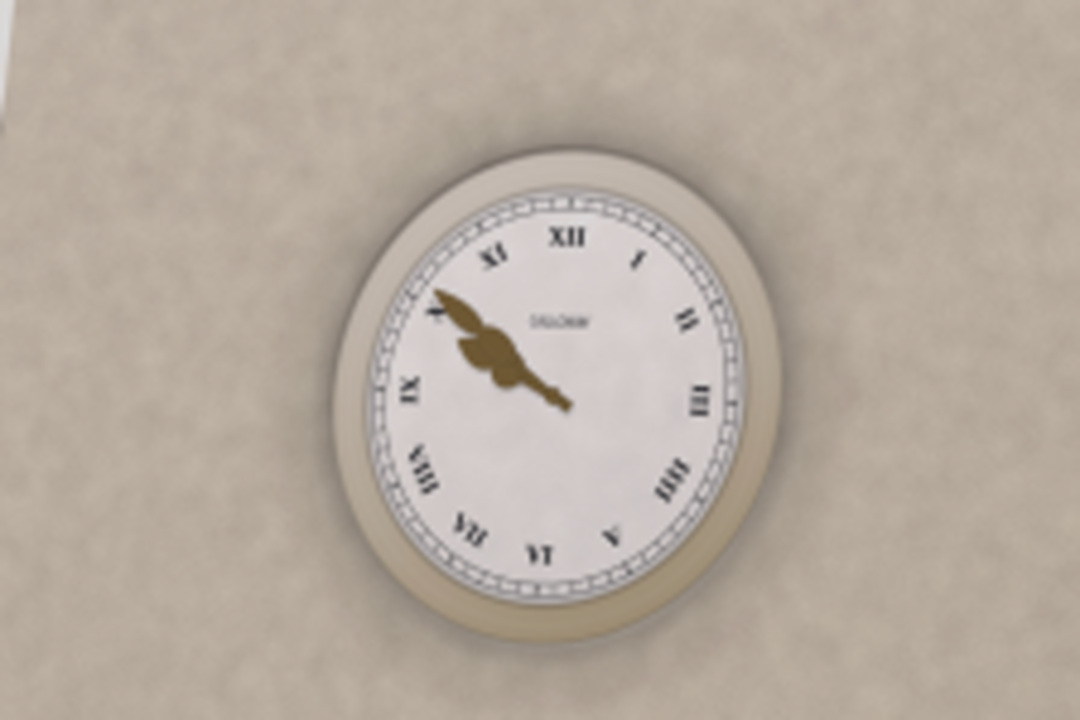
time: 9:51
